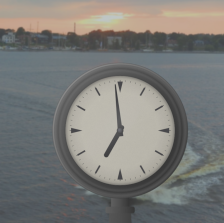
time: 6:59
